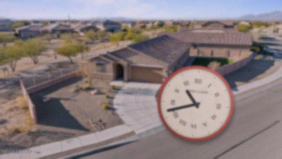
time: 10:42
